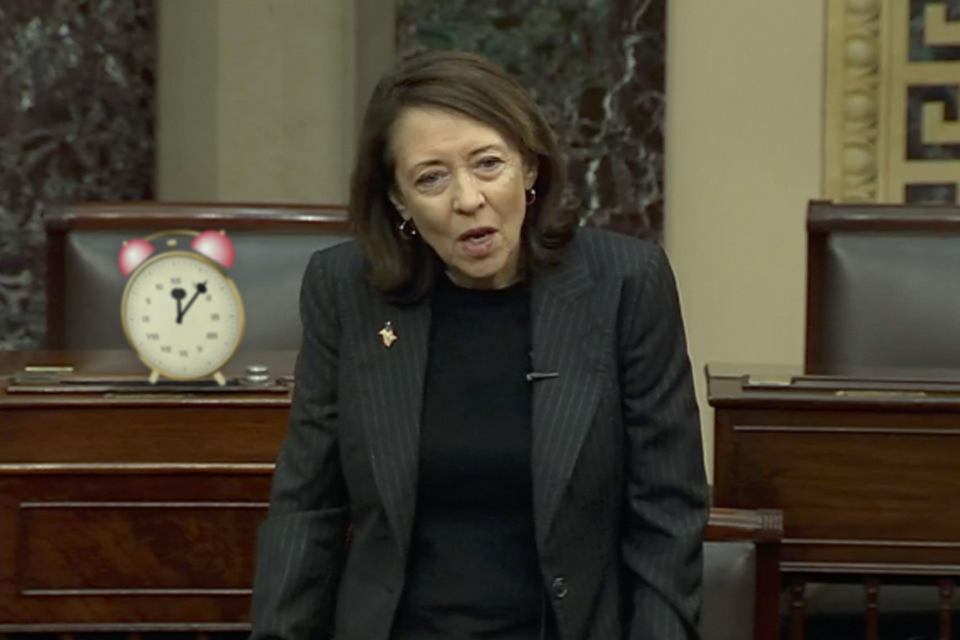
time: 12:07
